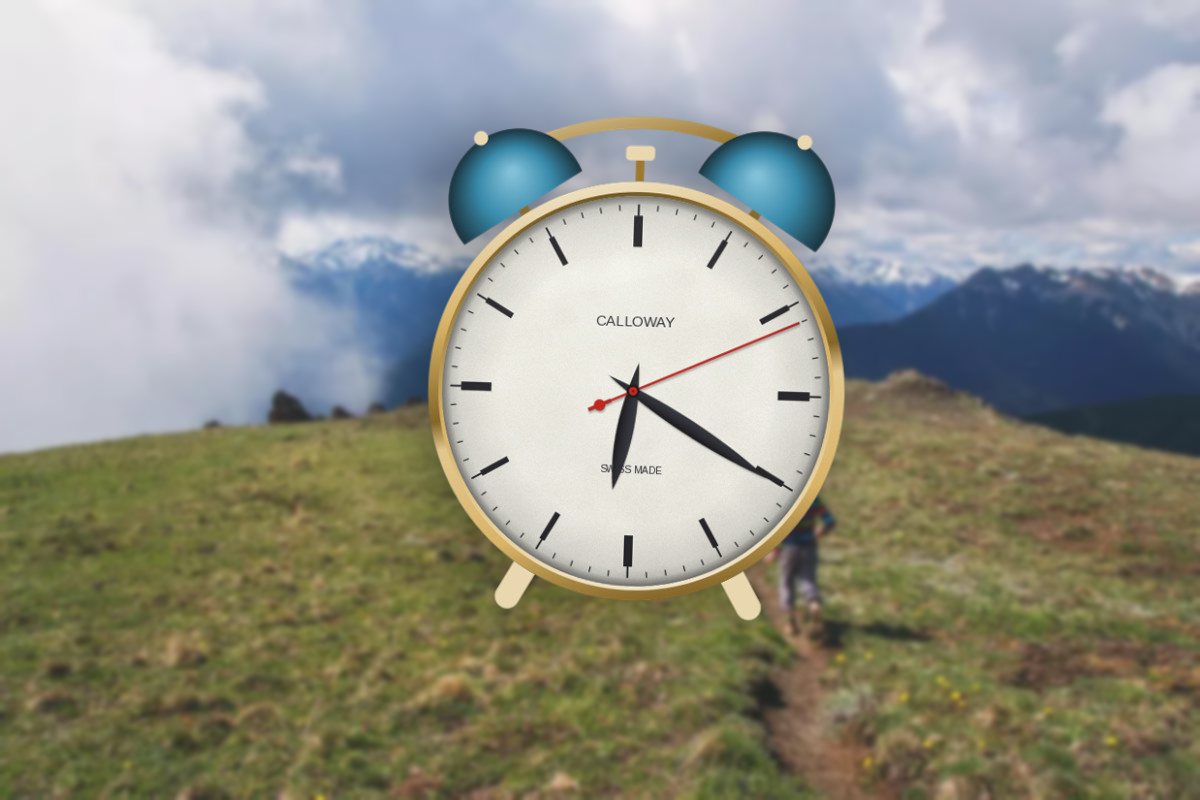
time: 6:20:11
